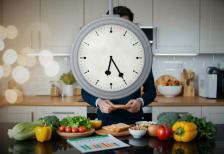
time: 6:25
